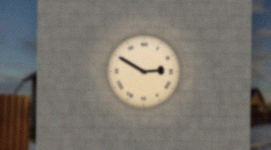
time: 2:50
